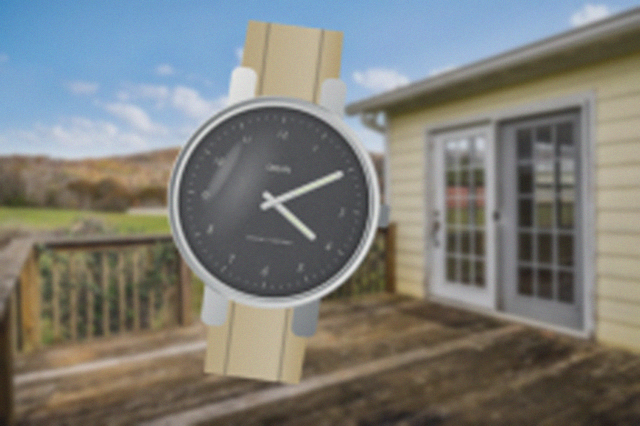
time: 4:10
